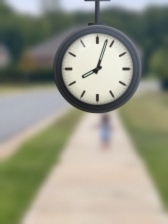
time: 8:03
